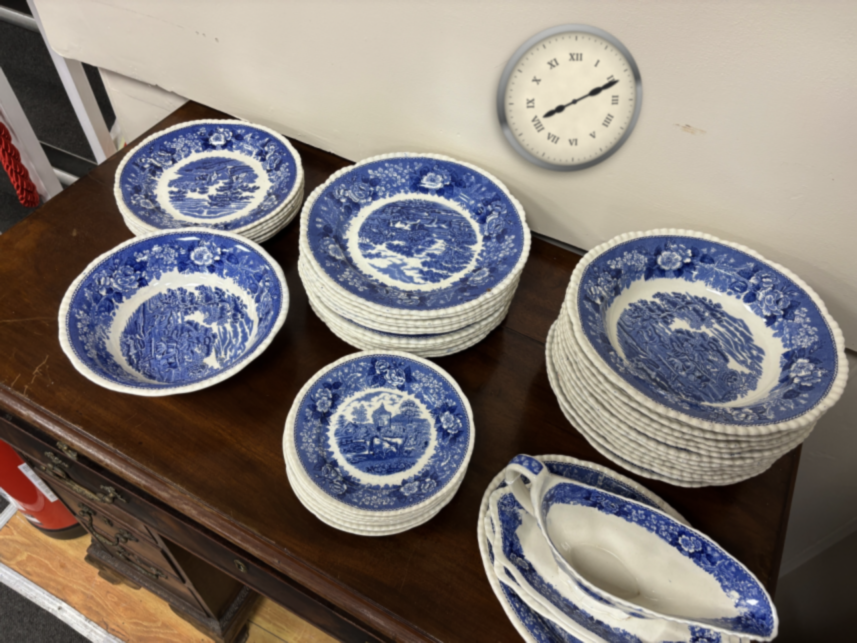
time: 8:11
